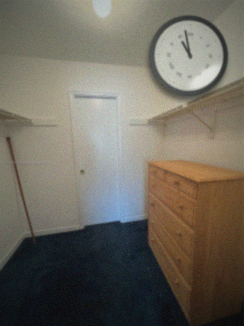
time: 10:58
